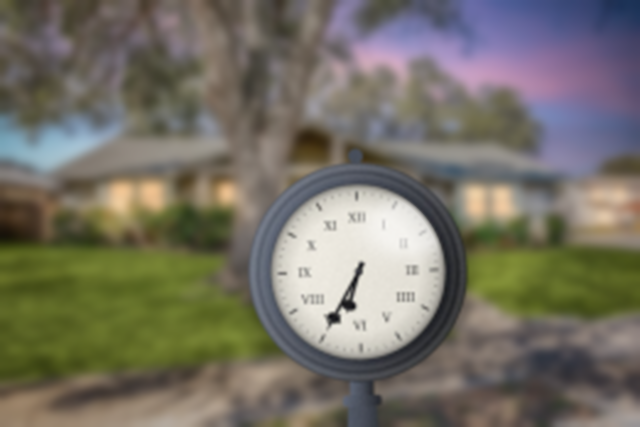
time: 6:35
